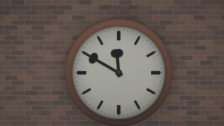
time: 11:50
